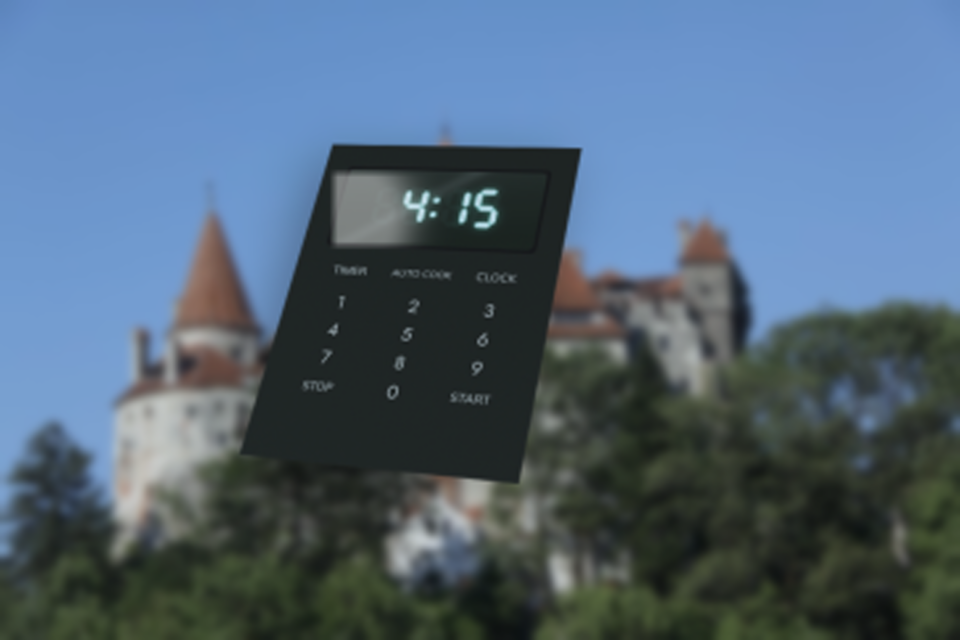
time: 4:15
